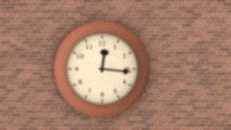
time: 12:16
